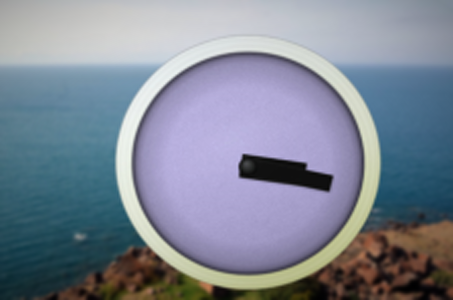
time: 3:17
